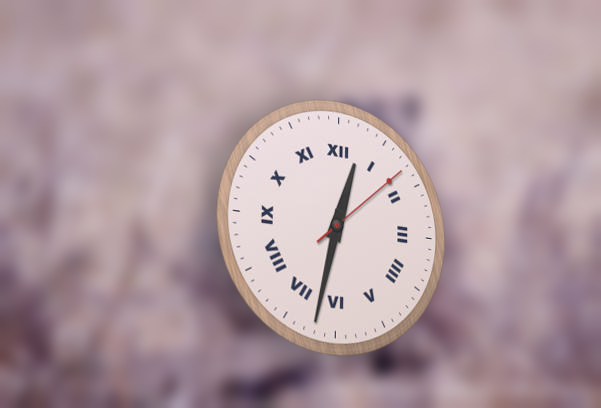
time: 12:32:08
